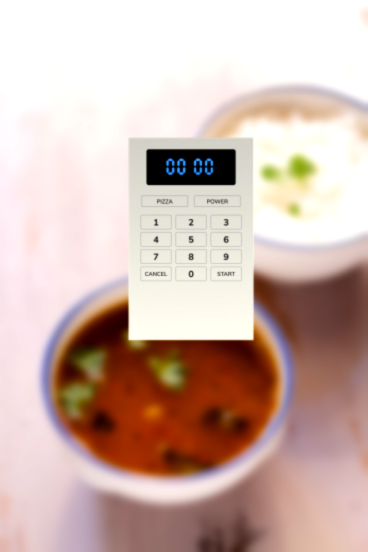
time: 0:00
